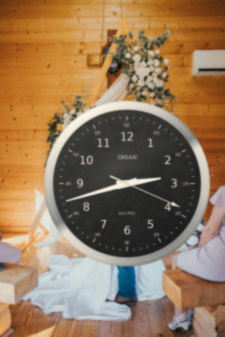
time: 2:42:19
